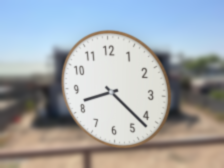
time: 8:22
